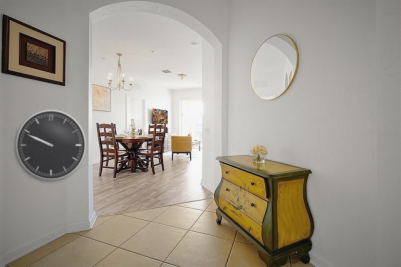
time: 9:49
